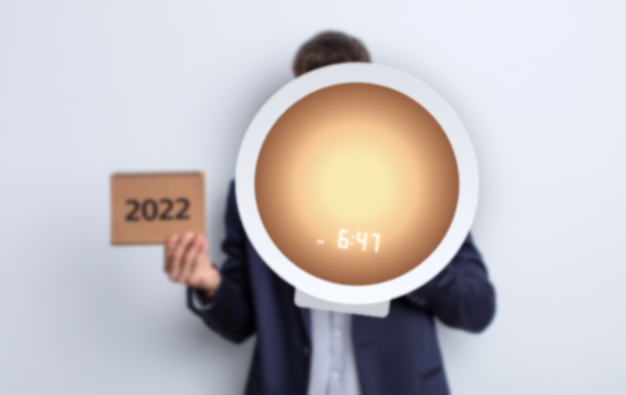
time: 6:47
